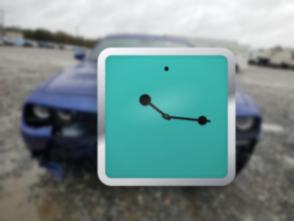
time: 10:16
